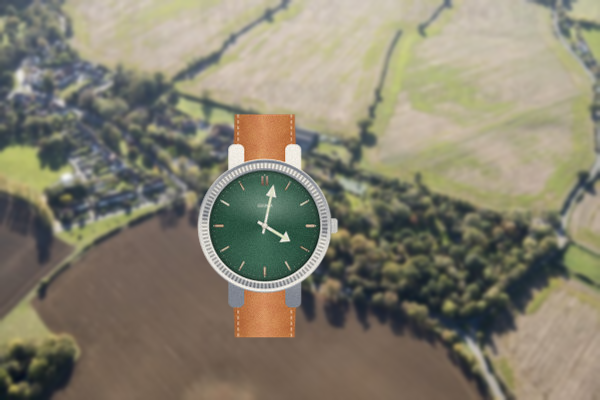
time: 4:02
